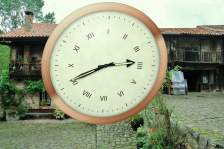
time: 3:46
